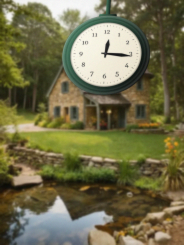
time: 12:16
